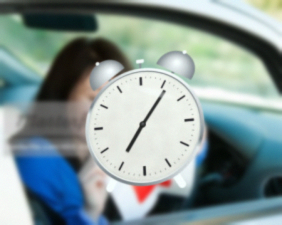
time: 7:06
